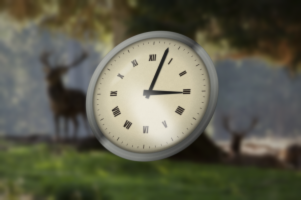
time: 3:03
